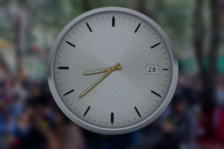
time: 8:38
